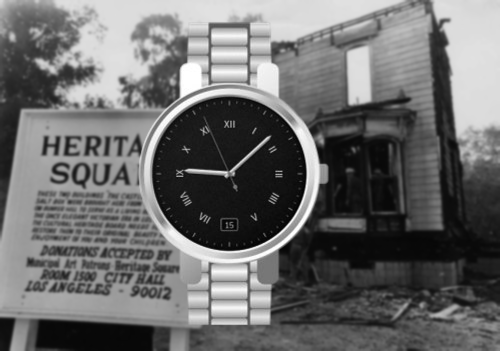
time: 9:07:56
